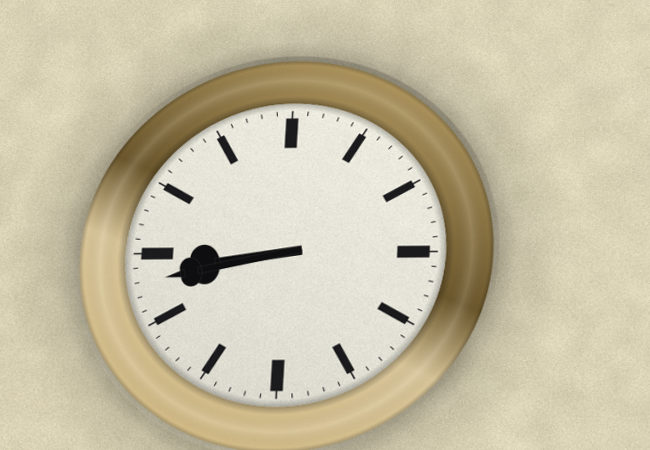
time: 8:43
